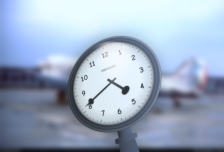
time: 4:41
